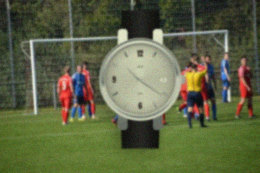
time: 10:21
